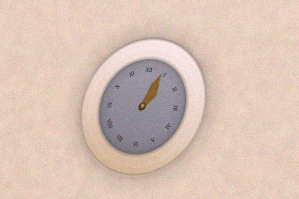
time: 1:04
